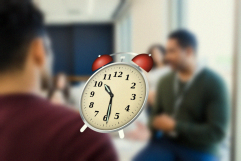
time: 10:29
